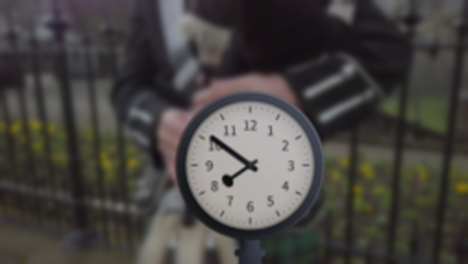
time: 7:51
